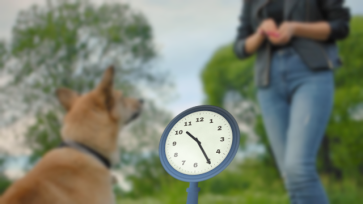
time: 10:25
